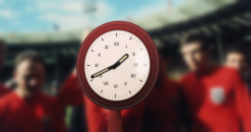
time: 1:41
